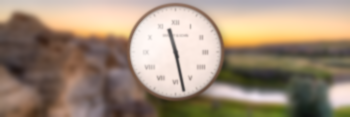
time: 11:28
